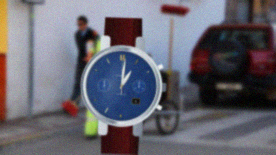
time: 1:01
